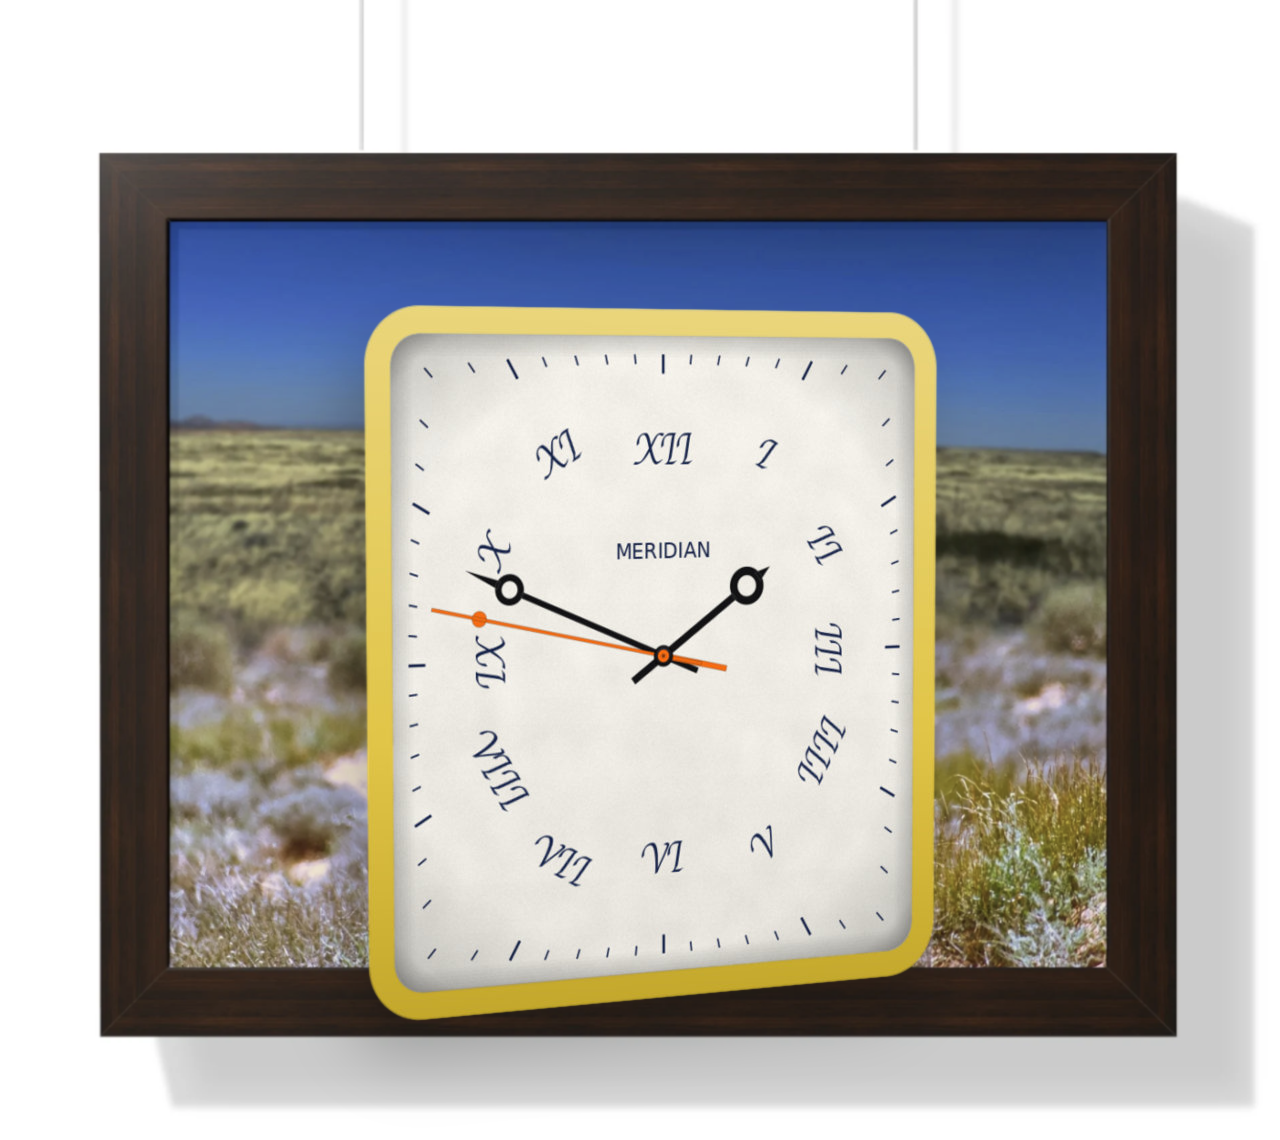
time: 1:48:47
